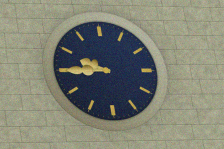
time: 9:45
